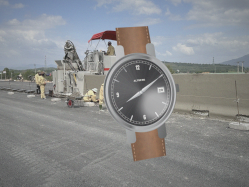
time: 8:10
